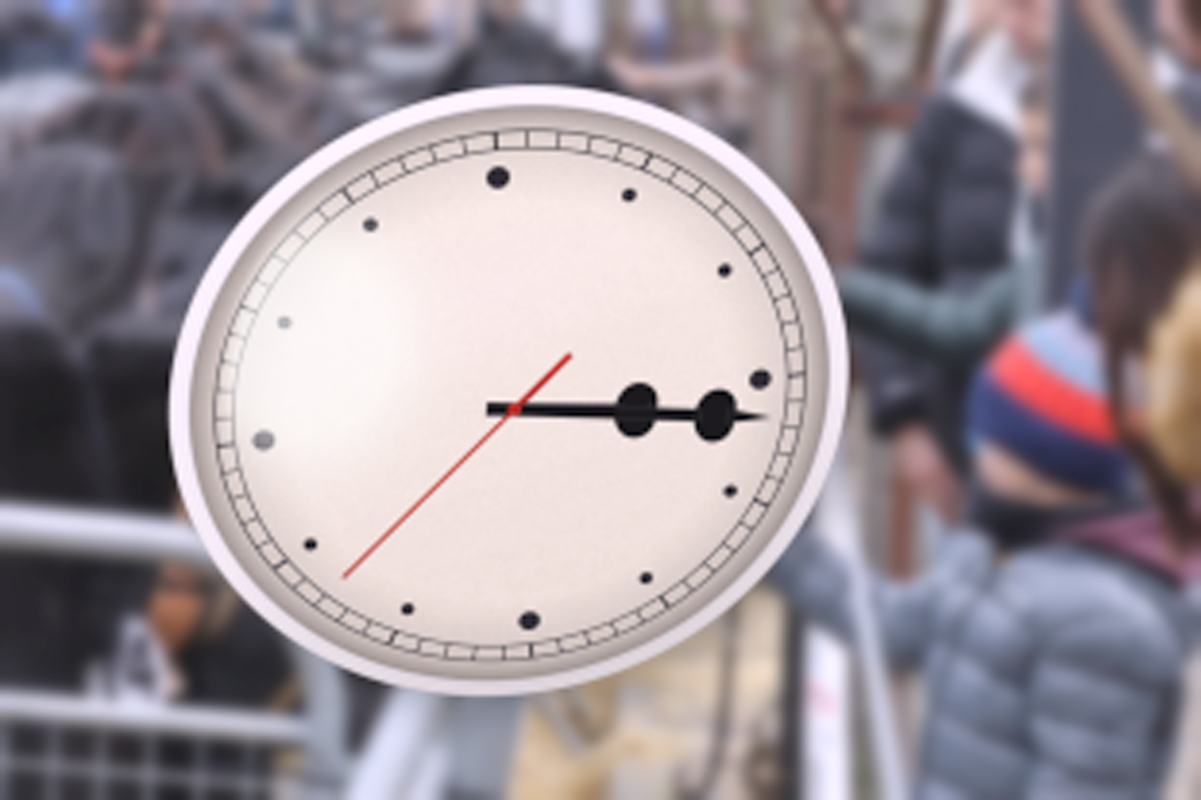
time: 3:16:38
